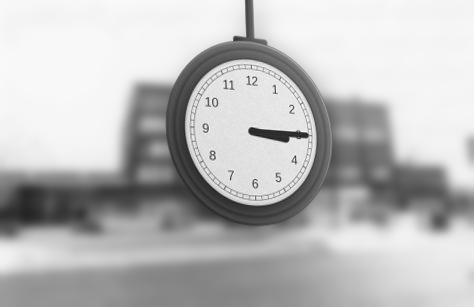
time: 3:15
